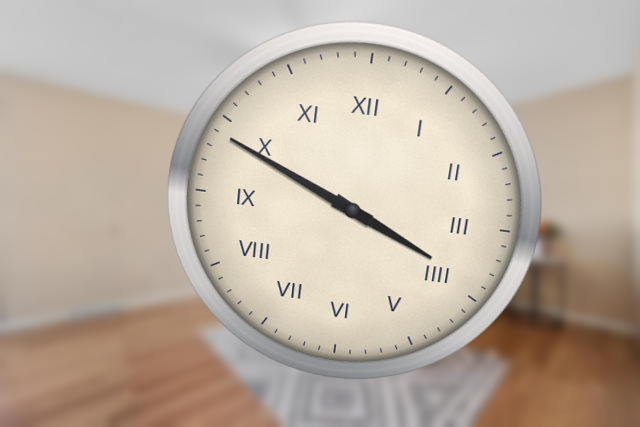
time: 3:49
